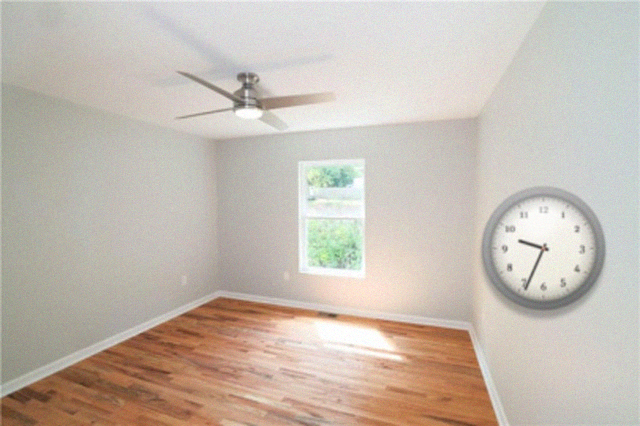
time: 9:34
